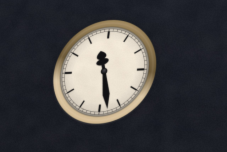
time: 11:28
